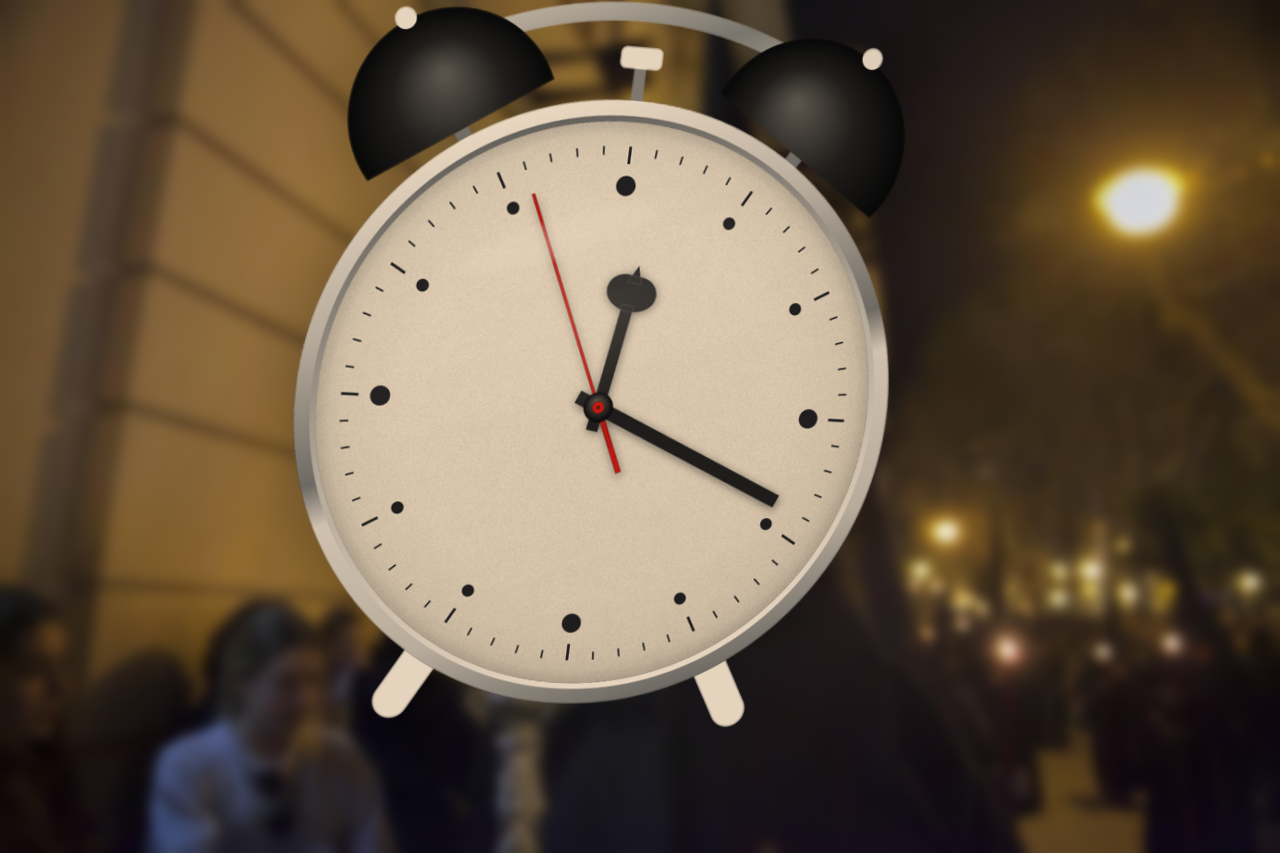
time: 12:18:56
